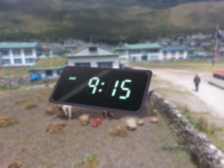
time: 9:15
